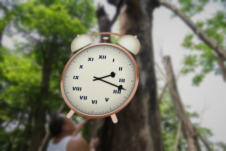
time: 2:18
